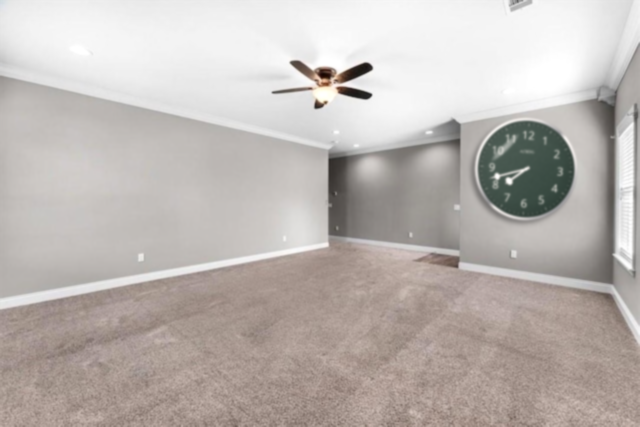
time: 7:42
